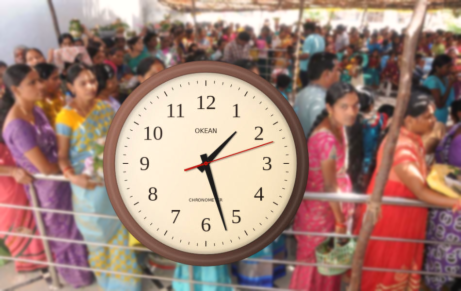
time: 1:27:12
